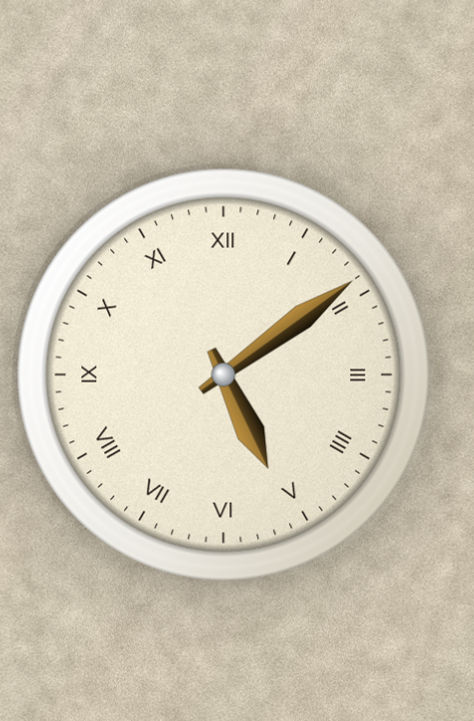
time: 5:09
